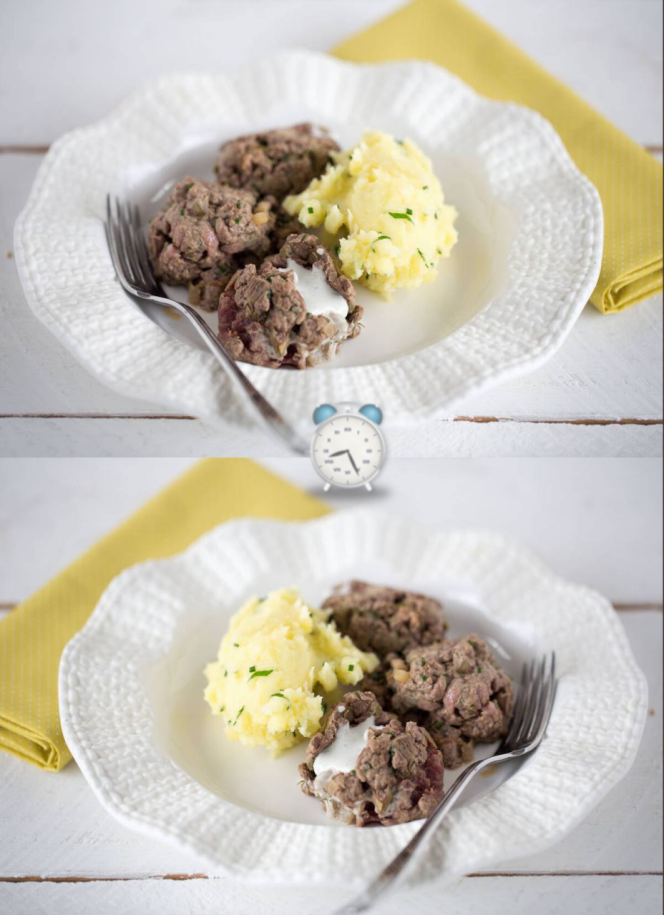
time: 8:26
